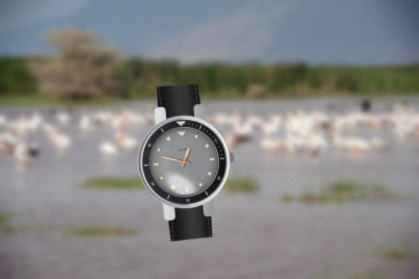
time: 12:48
